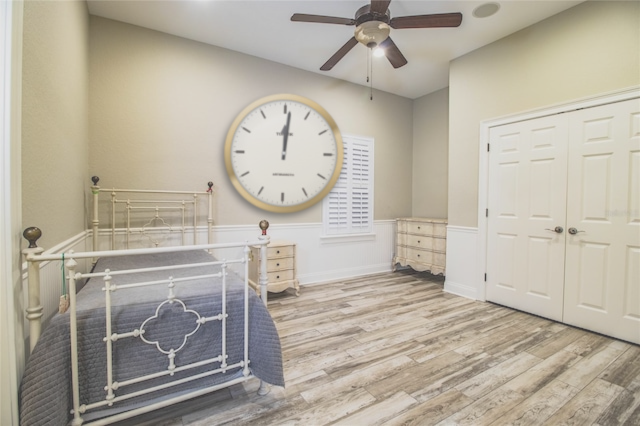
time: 12:01
